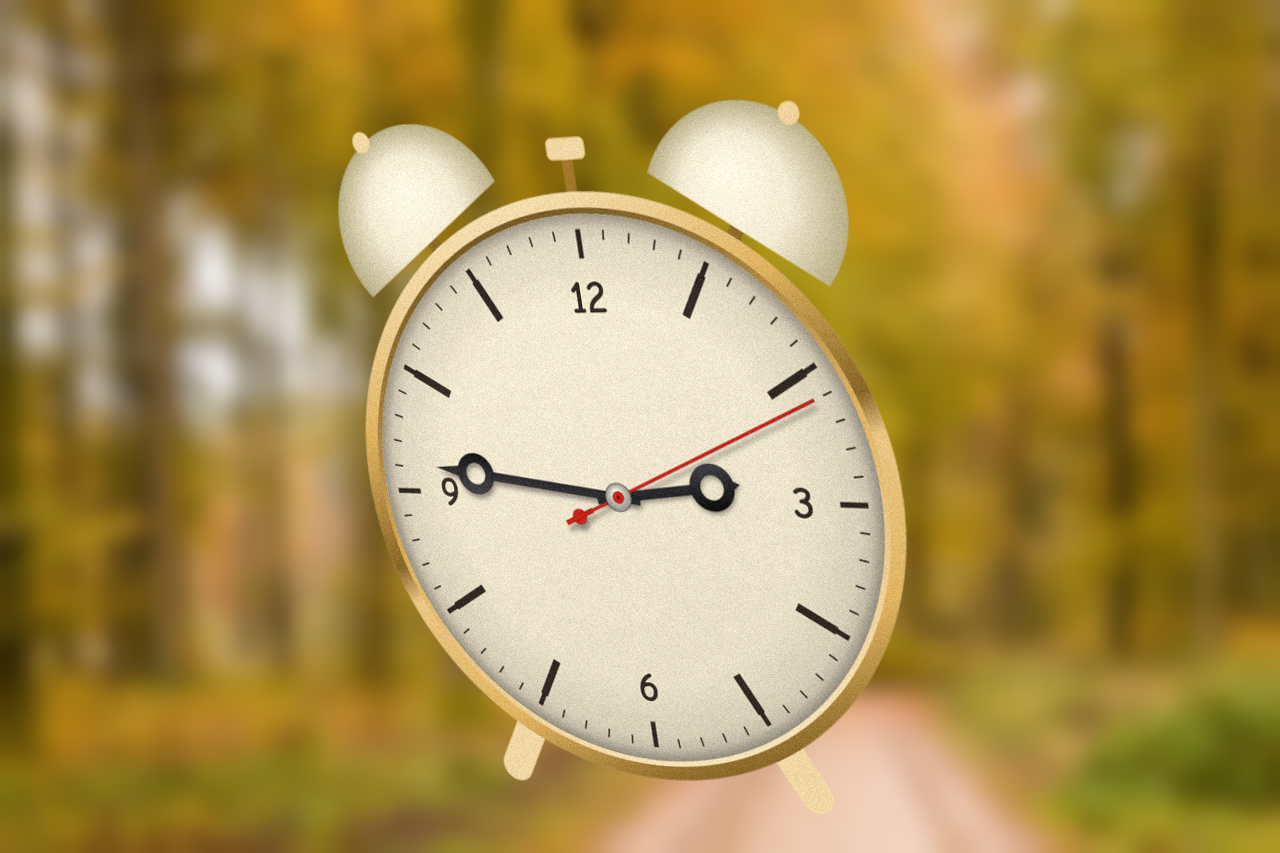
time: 2:46:11
